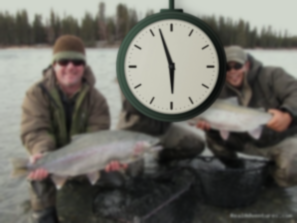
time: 5:57
